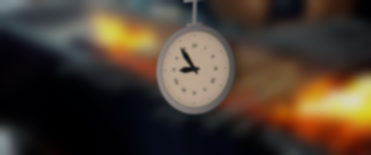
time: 8:54
